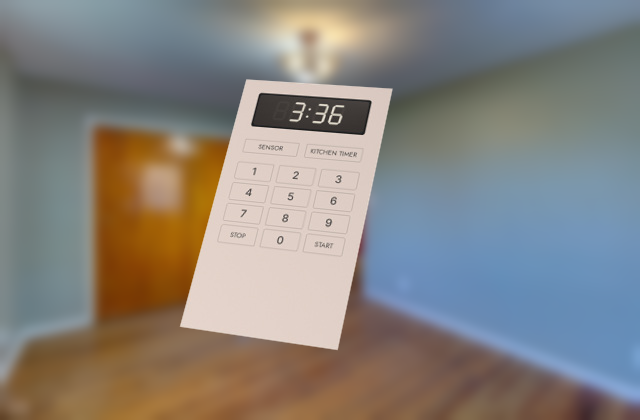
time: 3:36
